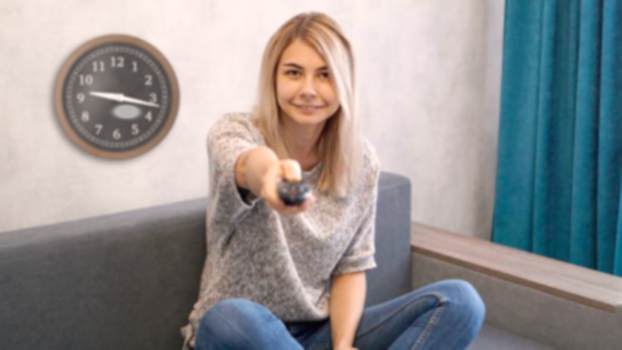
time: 9:17
